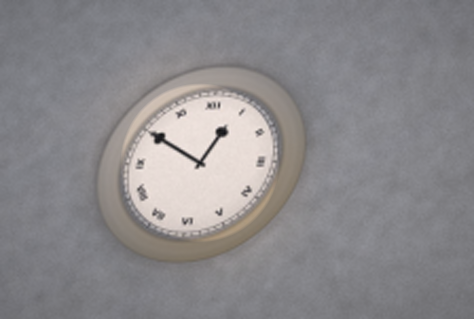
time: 12:50
